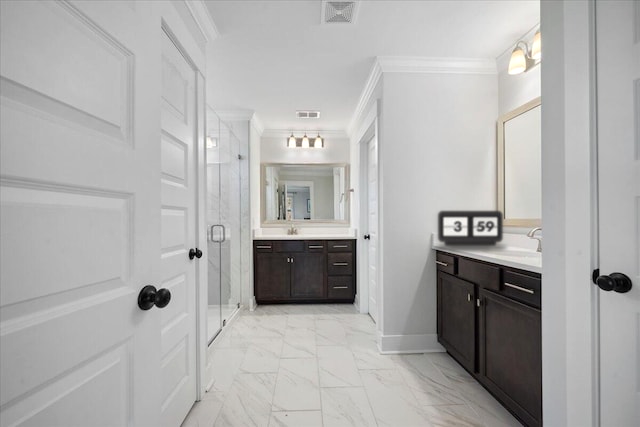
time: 3:59
